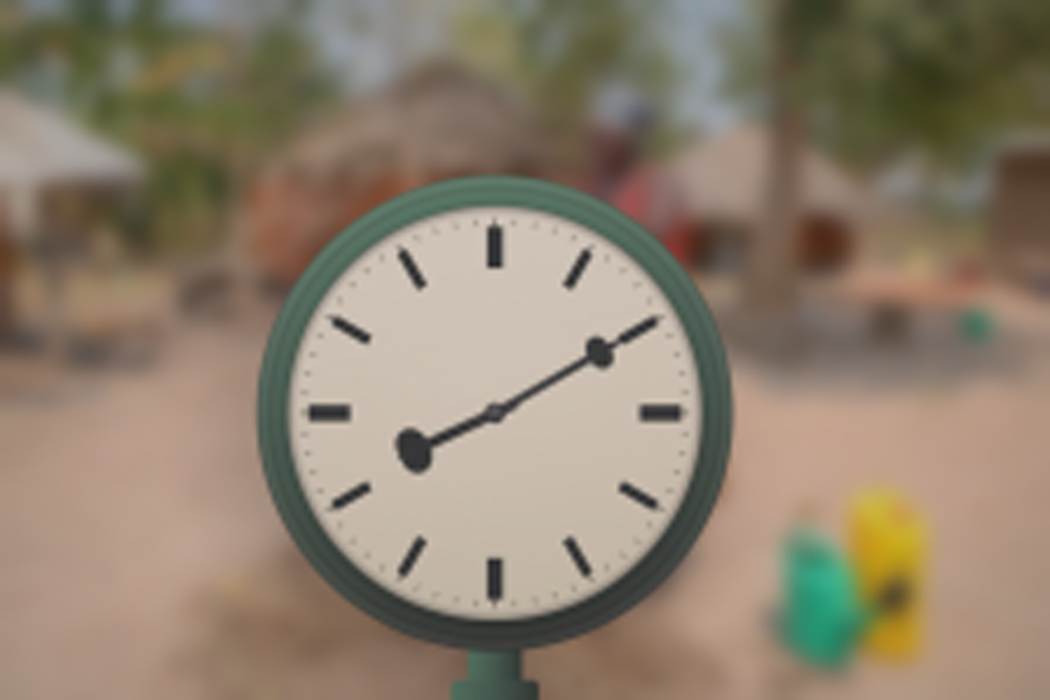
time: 8:10
